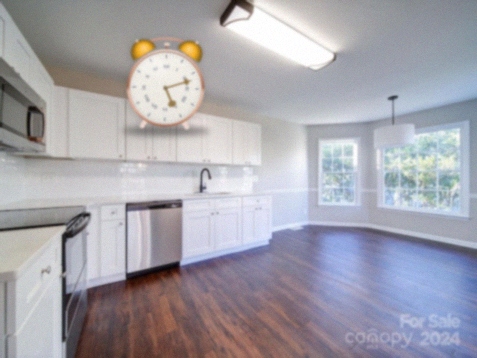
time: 5:12
